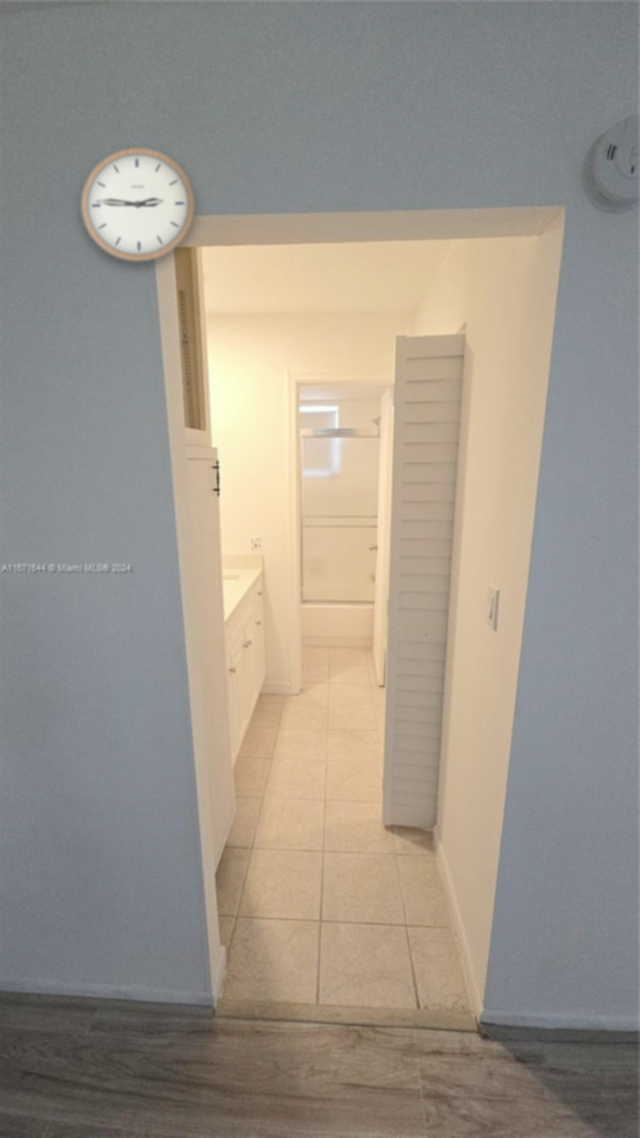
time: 2:46
